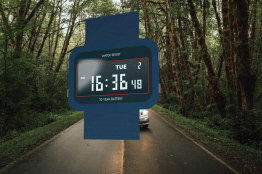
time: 16:36:48
